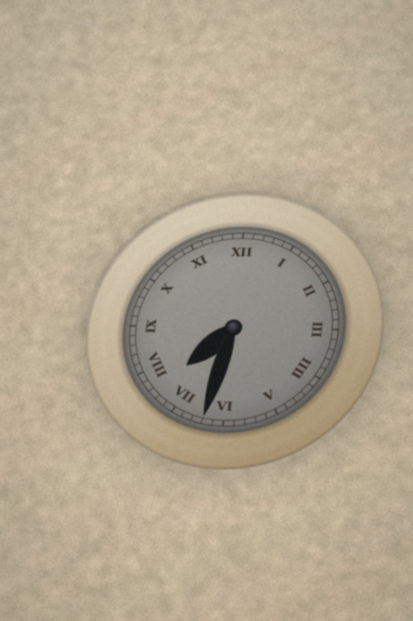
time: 7:32
